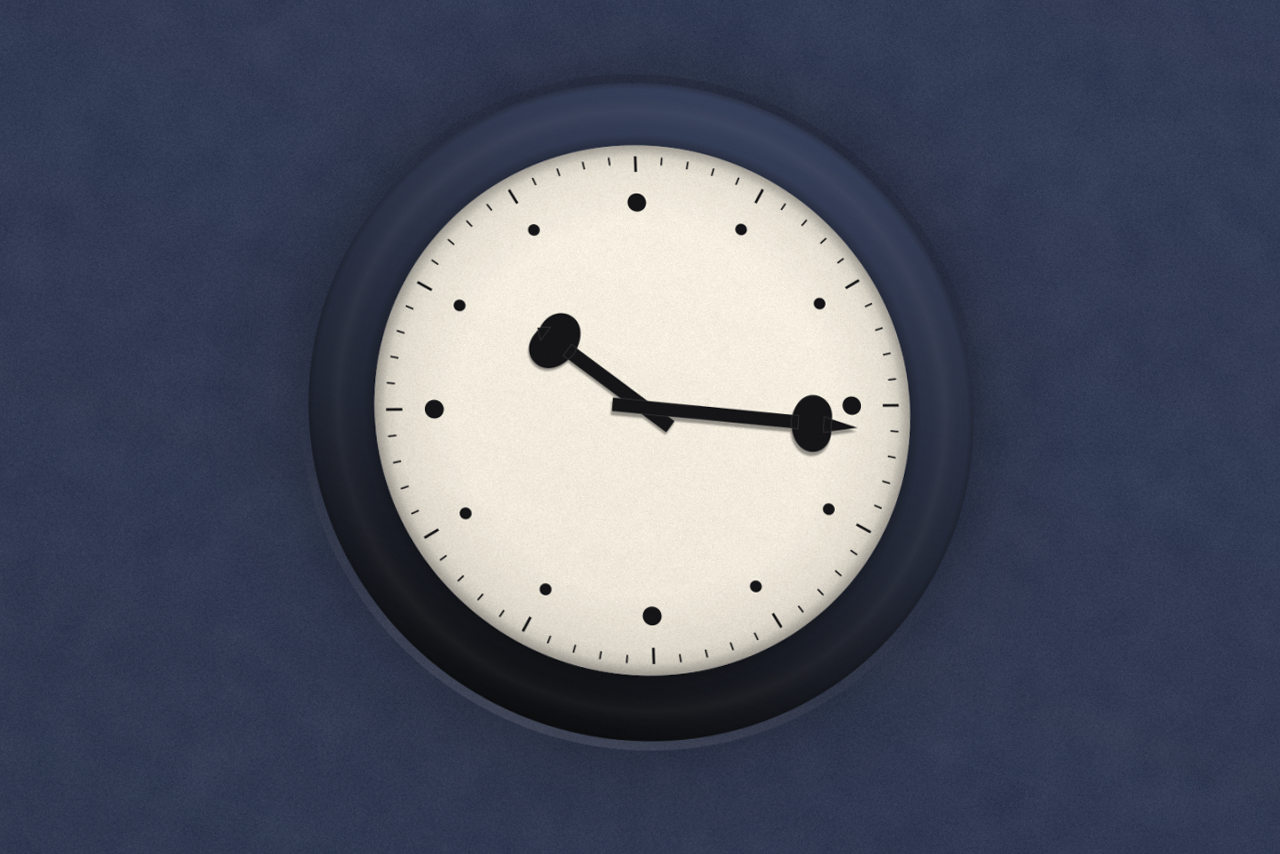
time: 10:16
